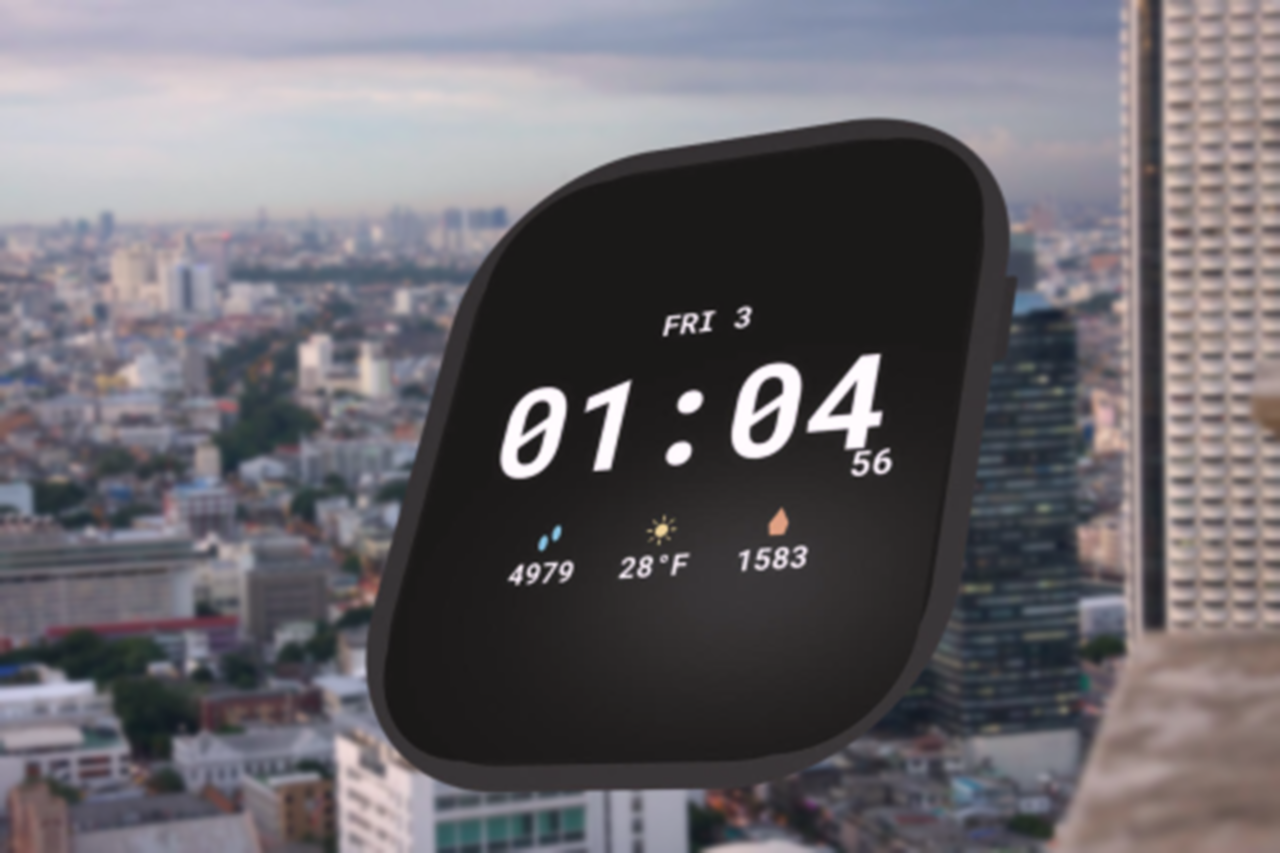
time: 1:04:56
